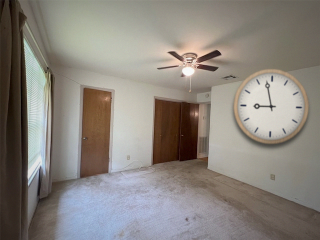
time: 8:58
